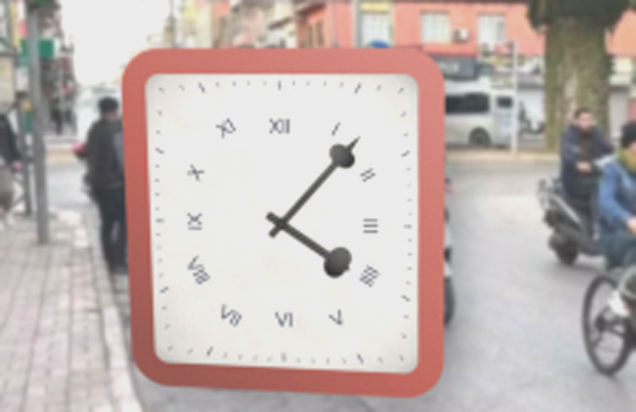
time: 4:07
